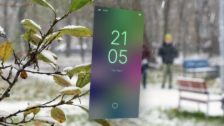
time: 21:05
